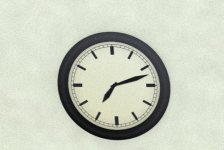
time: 7:12
